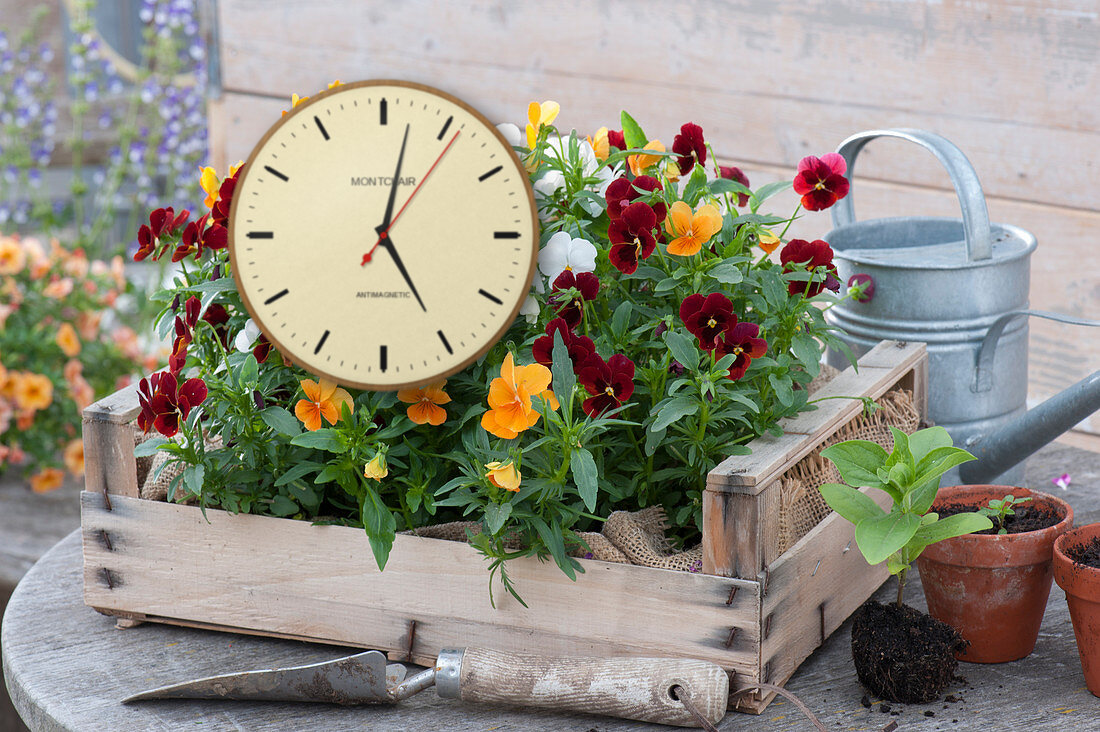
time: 5:02:06
